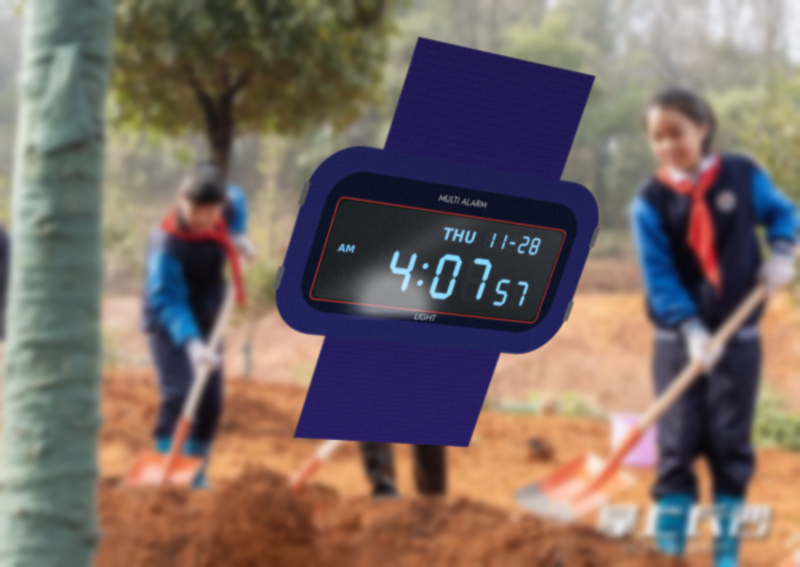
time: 4:07:57
